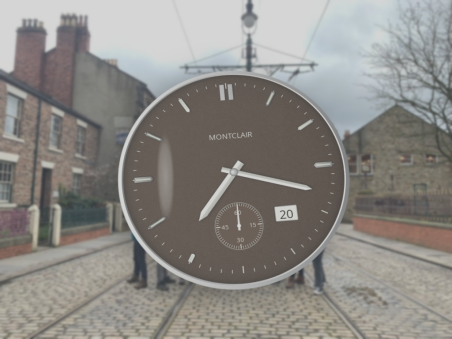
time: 7:18
